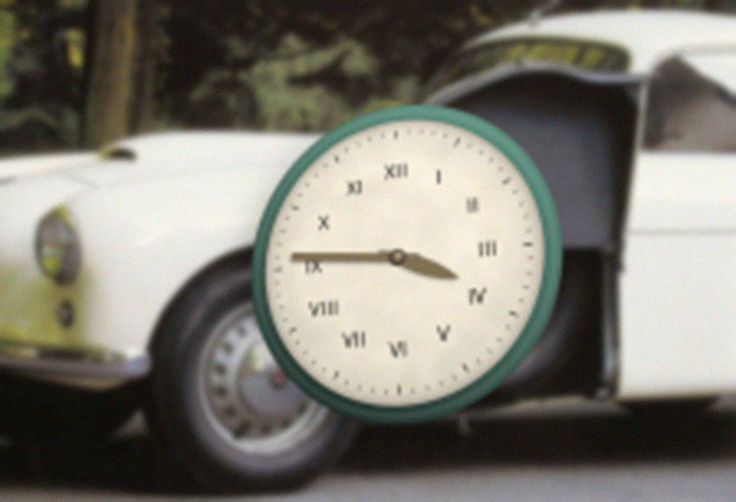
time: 3:46
